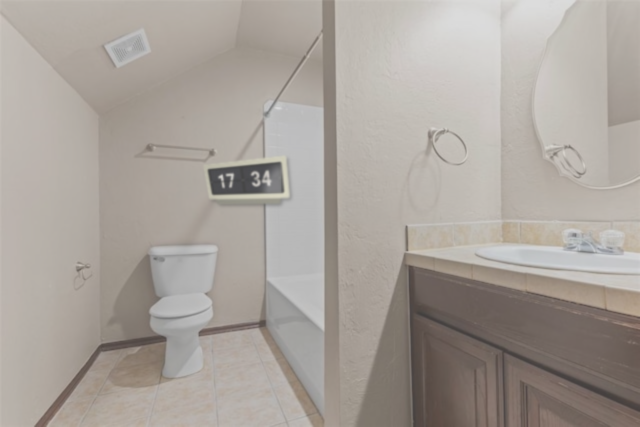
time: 17:34
